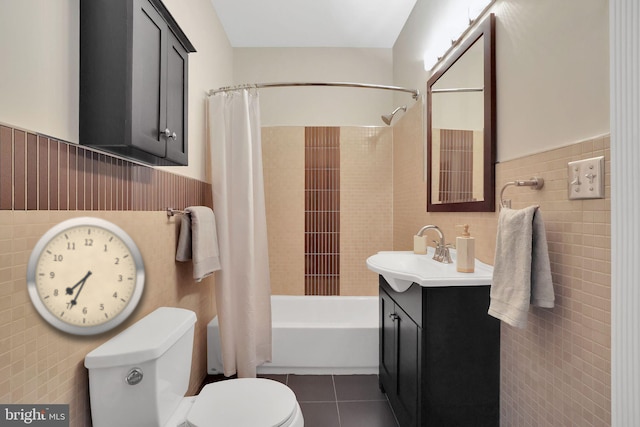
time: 7:34
